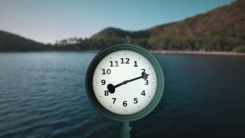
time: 8:12
